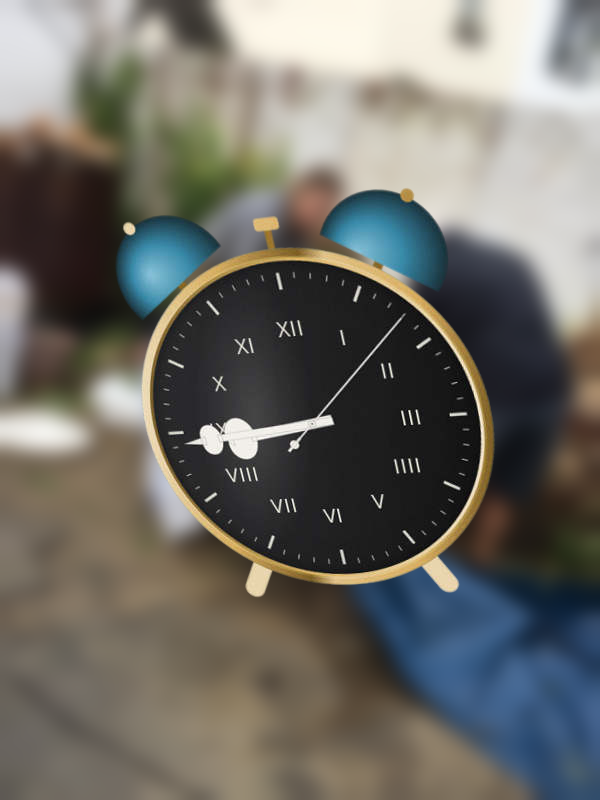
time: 8:44:08
